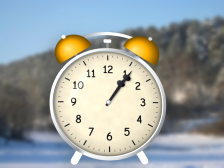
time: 1:06
